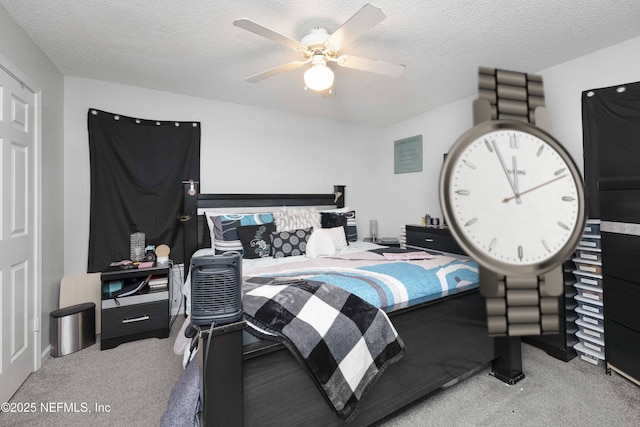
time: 11:56:11
